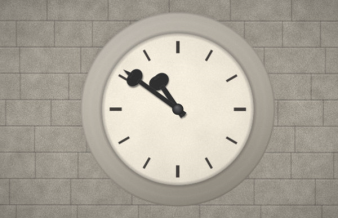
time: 10:51
